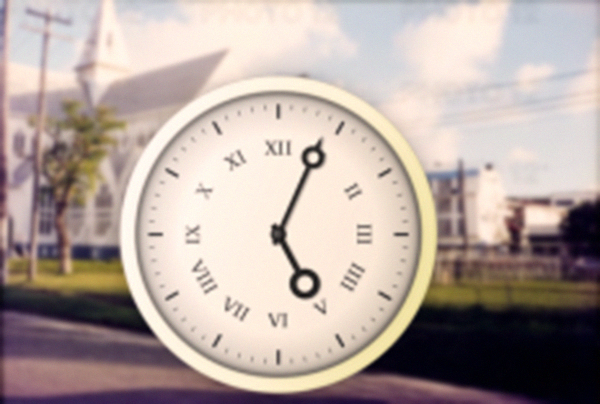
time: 5:04
